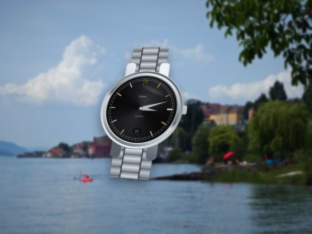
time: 3:12
